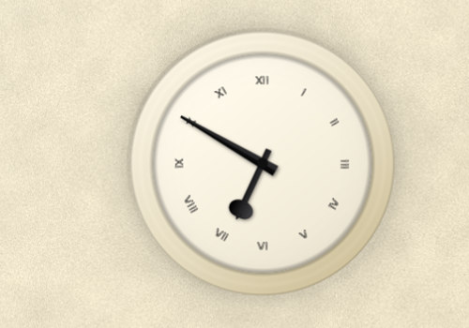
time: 6:50
